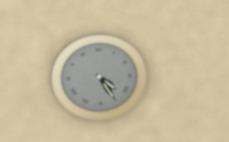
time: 4:25
